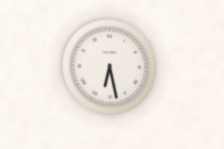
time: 6:28
